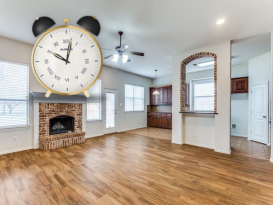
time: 10:02
